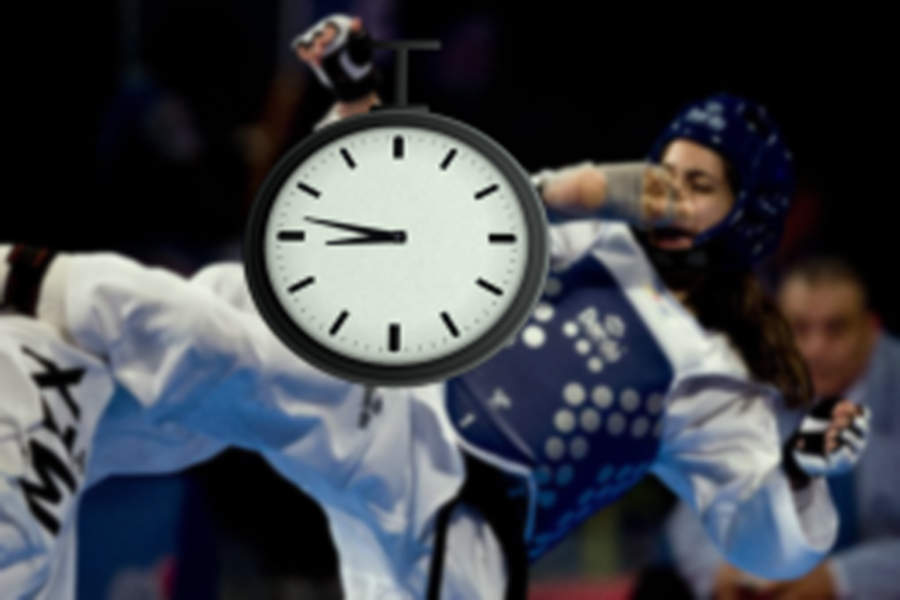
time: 8:47
